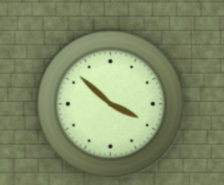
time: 3:52
